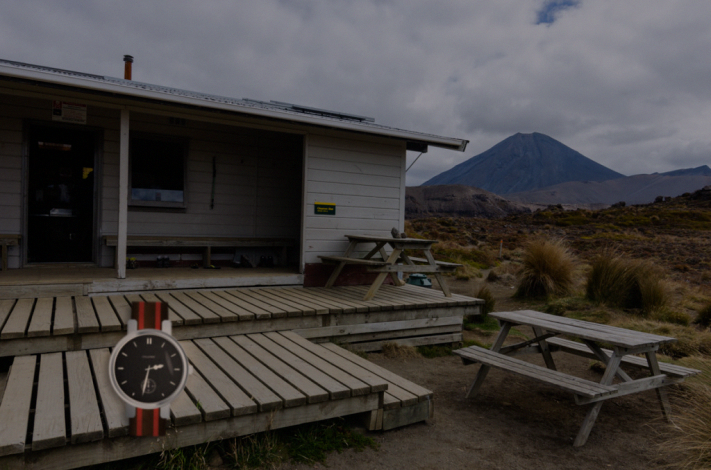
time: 2:32
